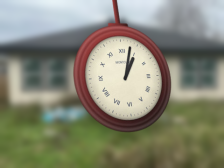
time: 1:03
